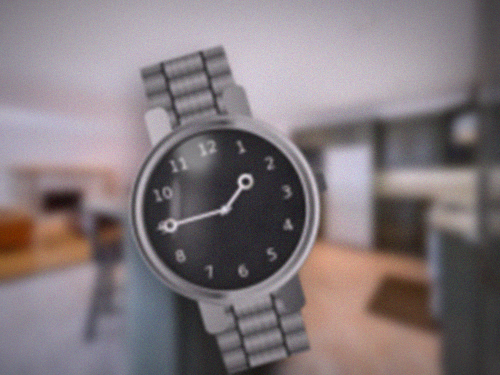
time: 1:45
